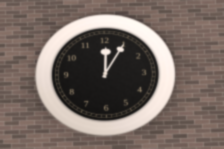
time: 12:05
